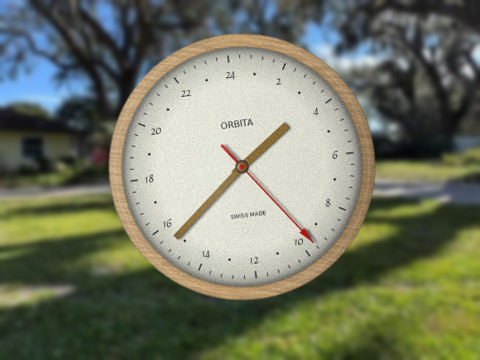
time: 3:38:24
